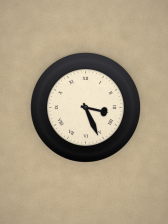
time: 3:26
